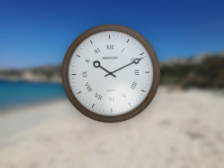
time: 10:11
